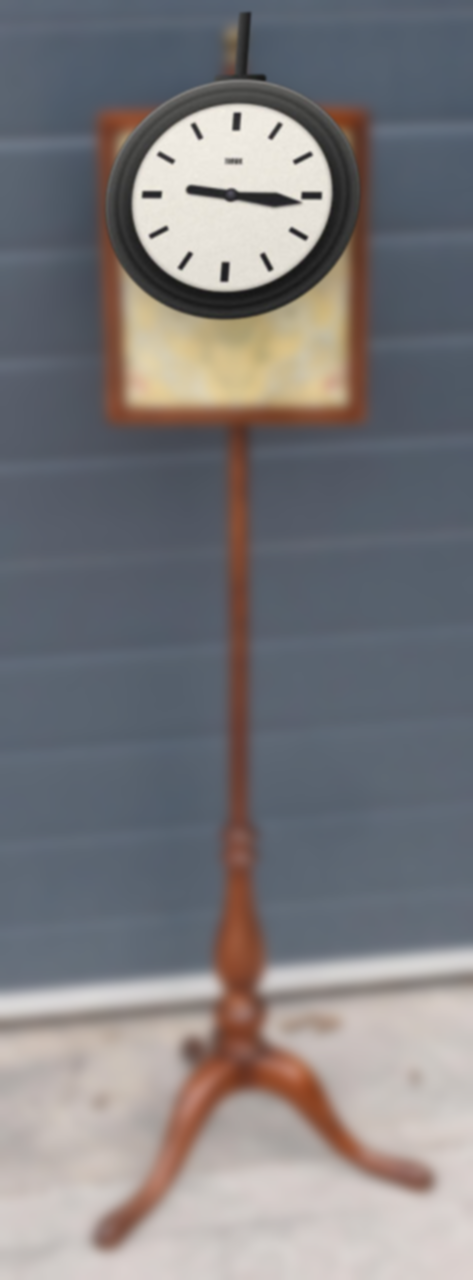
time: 9:16
